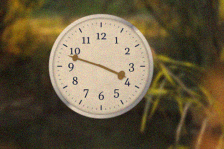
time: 3:48
